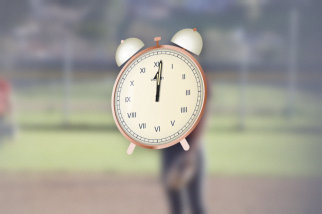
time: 12:01
